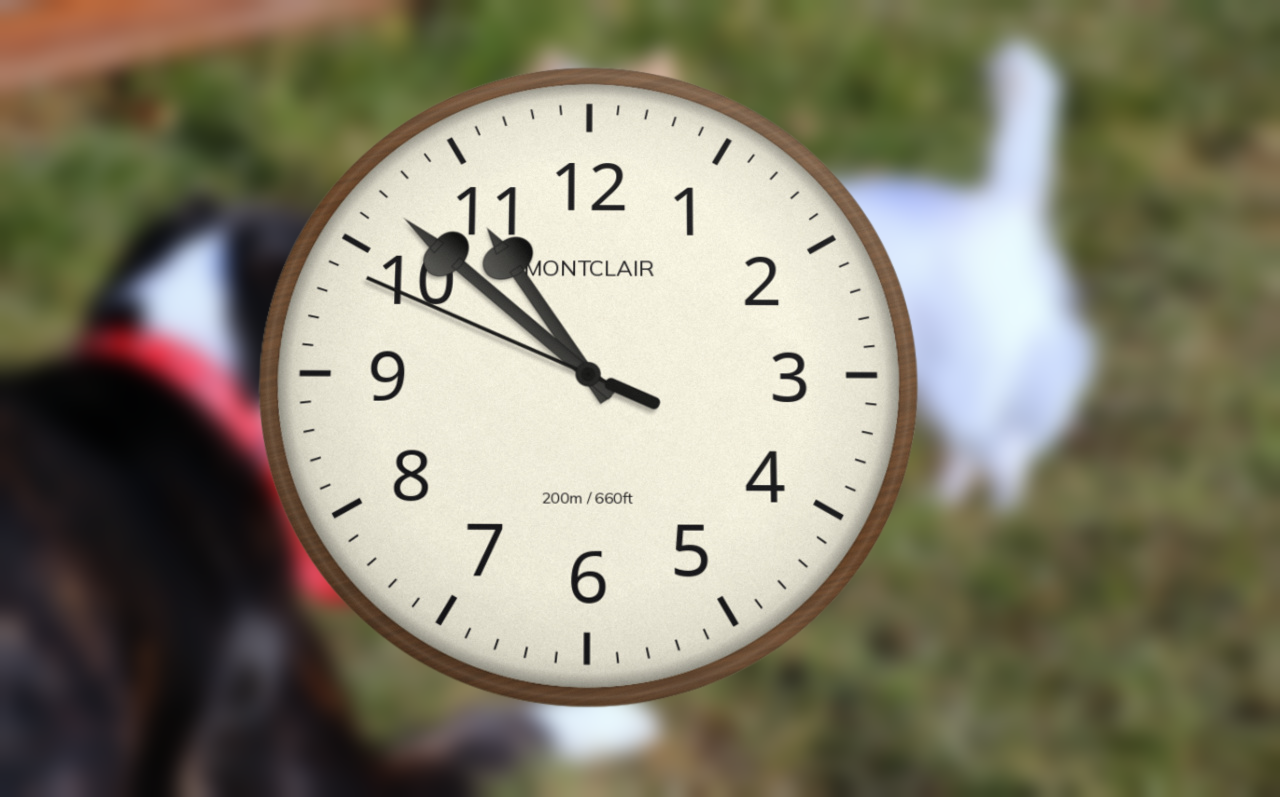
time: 10:51:49
